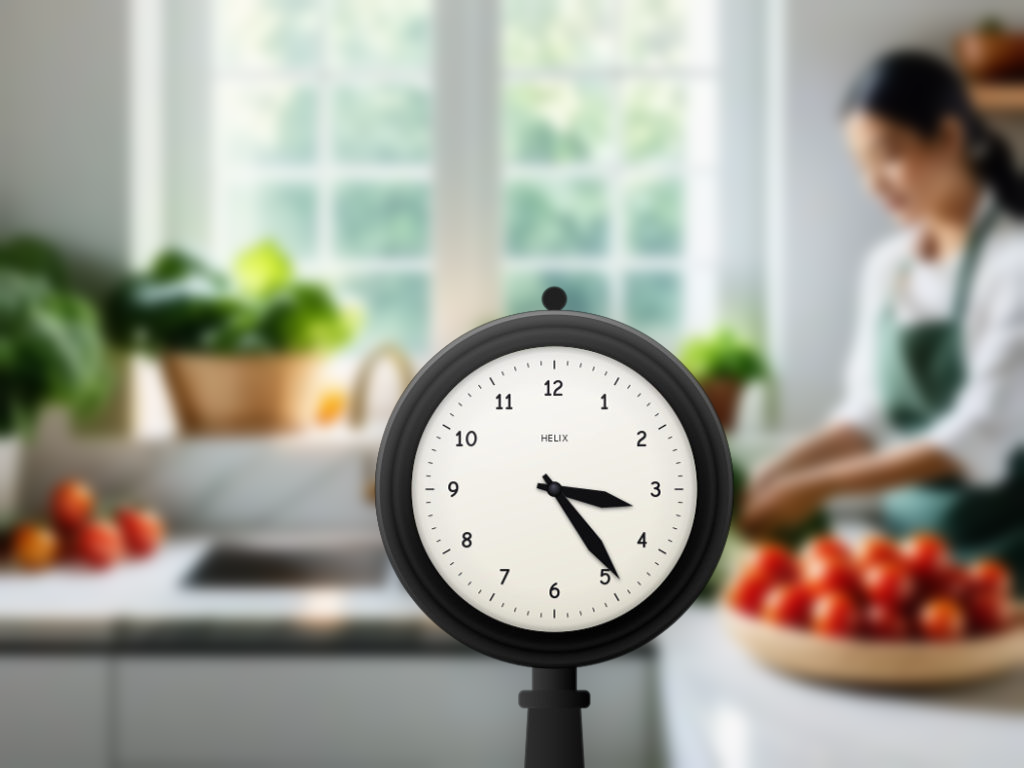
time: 3:24
